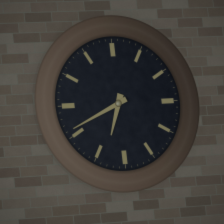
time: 6:41
